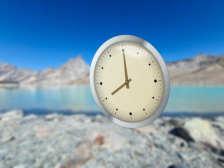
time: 8:00
